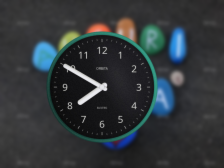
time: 7:50
